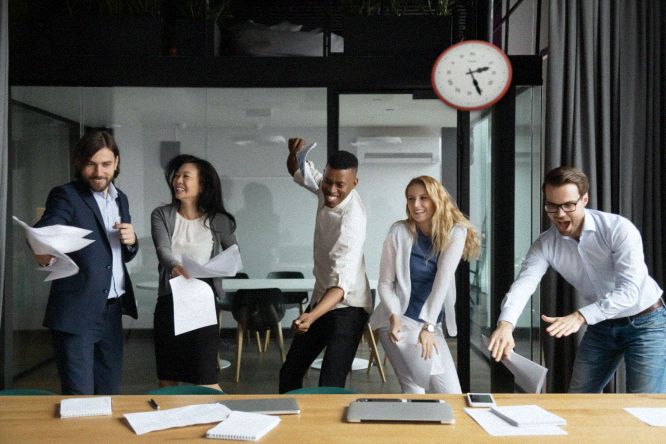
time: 2:26
